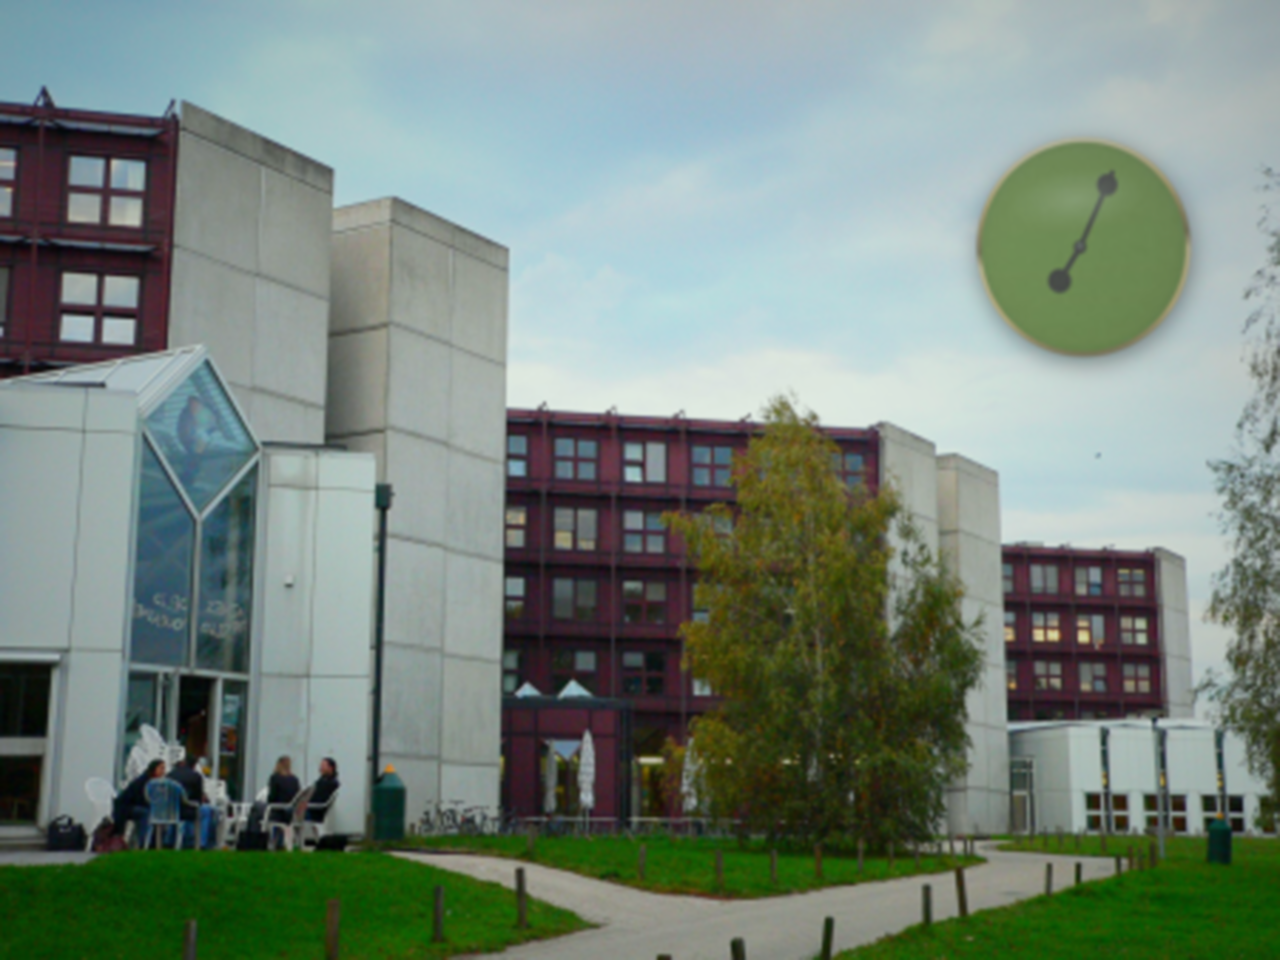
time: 7:04
